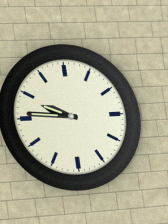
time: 9:46
